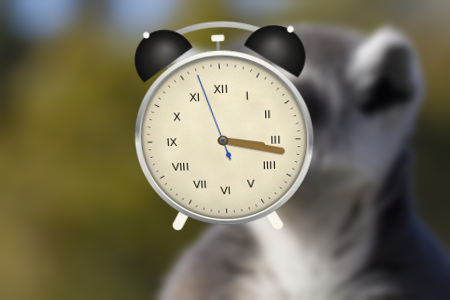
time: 3:16:57
